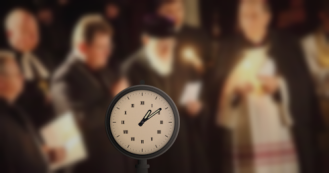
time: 1:09
